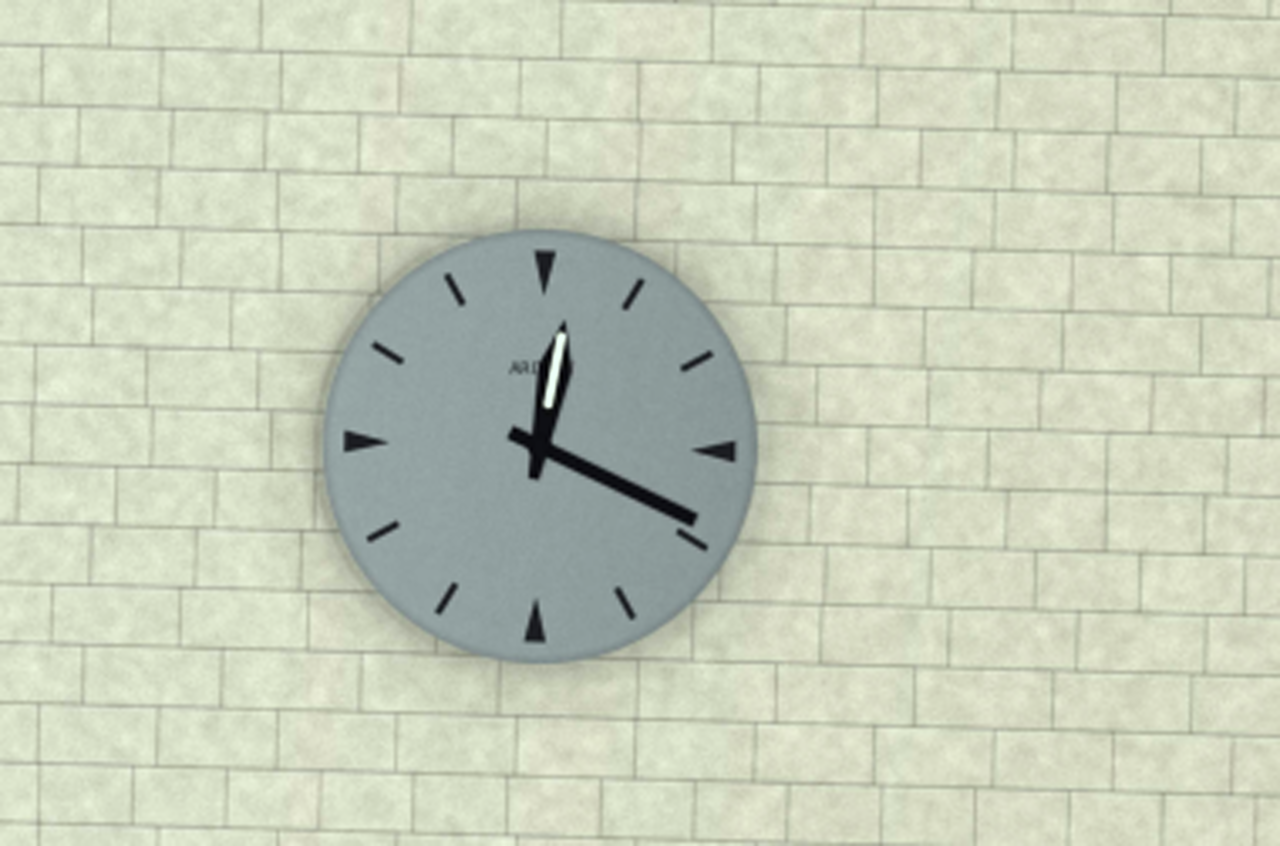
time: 12:19
